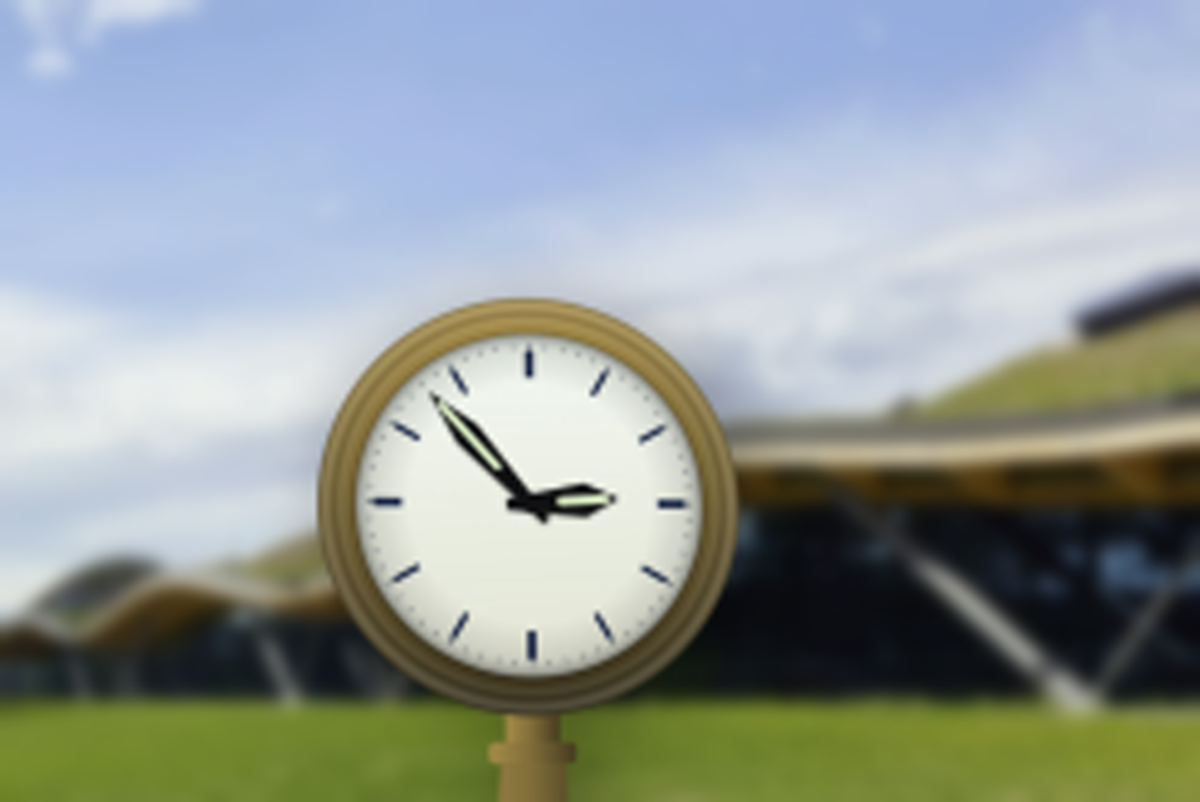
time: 2:53
